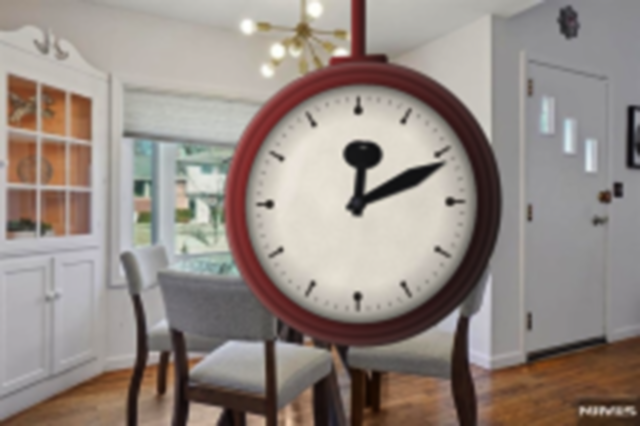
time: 12:11
